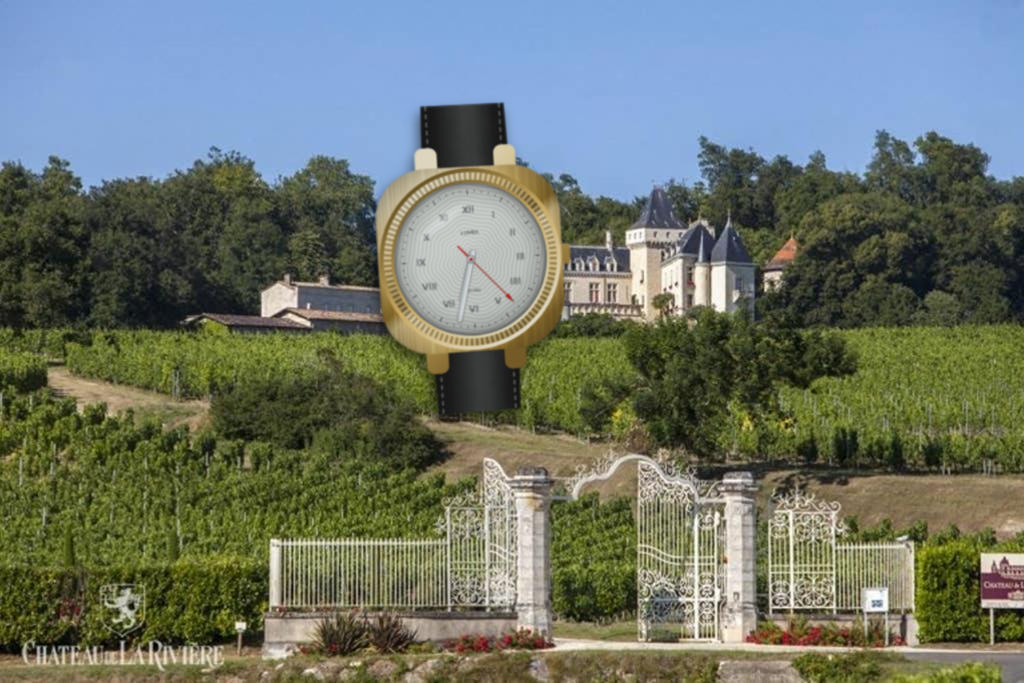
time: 6:32:23
